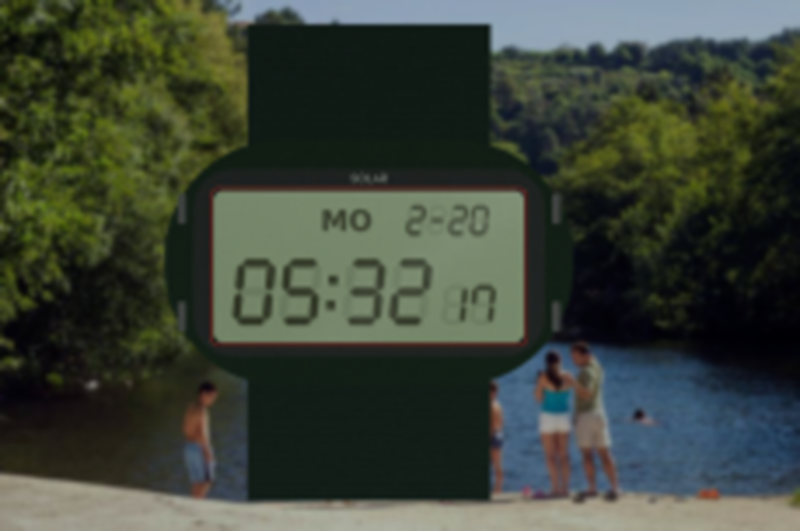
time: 5:32:17
